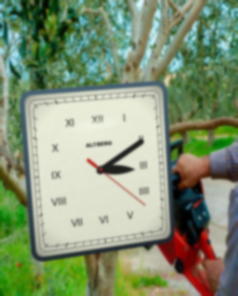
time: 3:10:22
